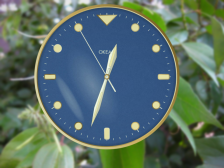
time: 12:32:55
